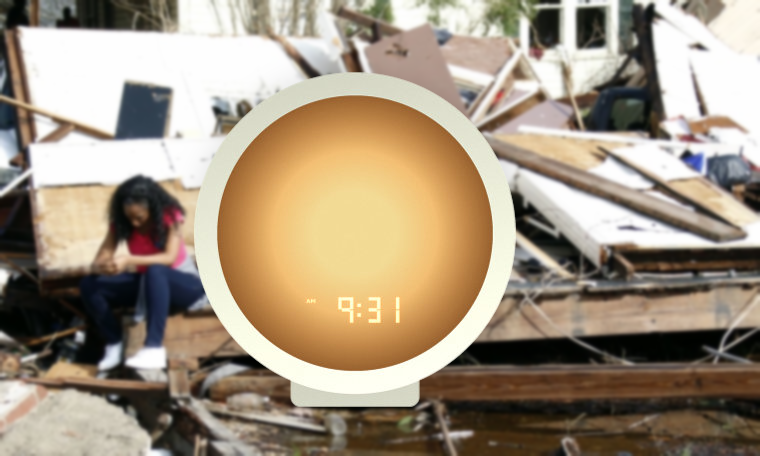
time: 9:31
